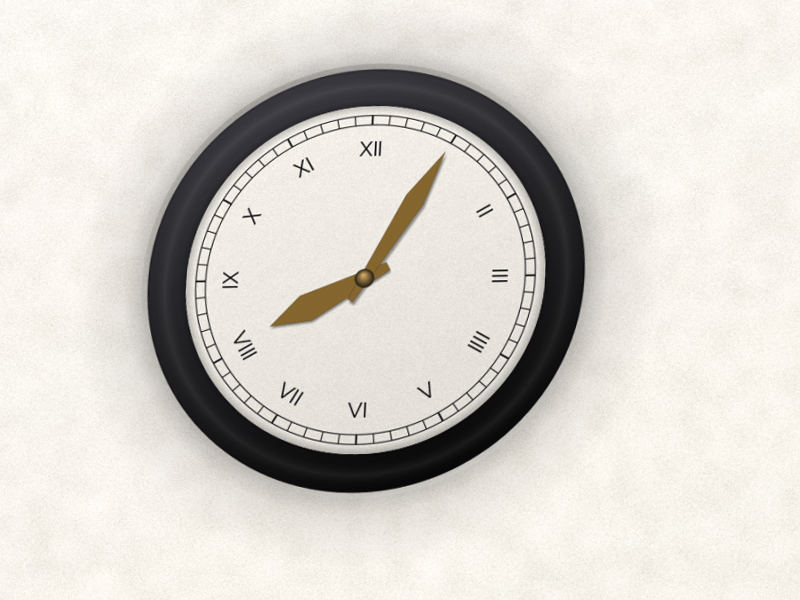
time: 8:05
